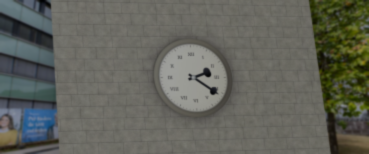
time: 2:21
